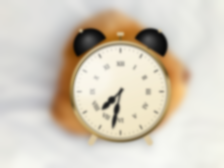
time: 7:32
